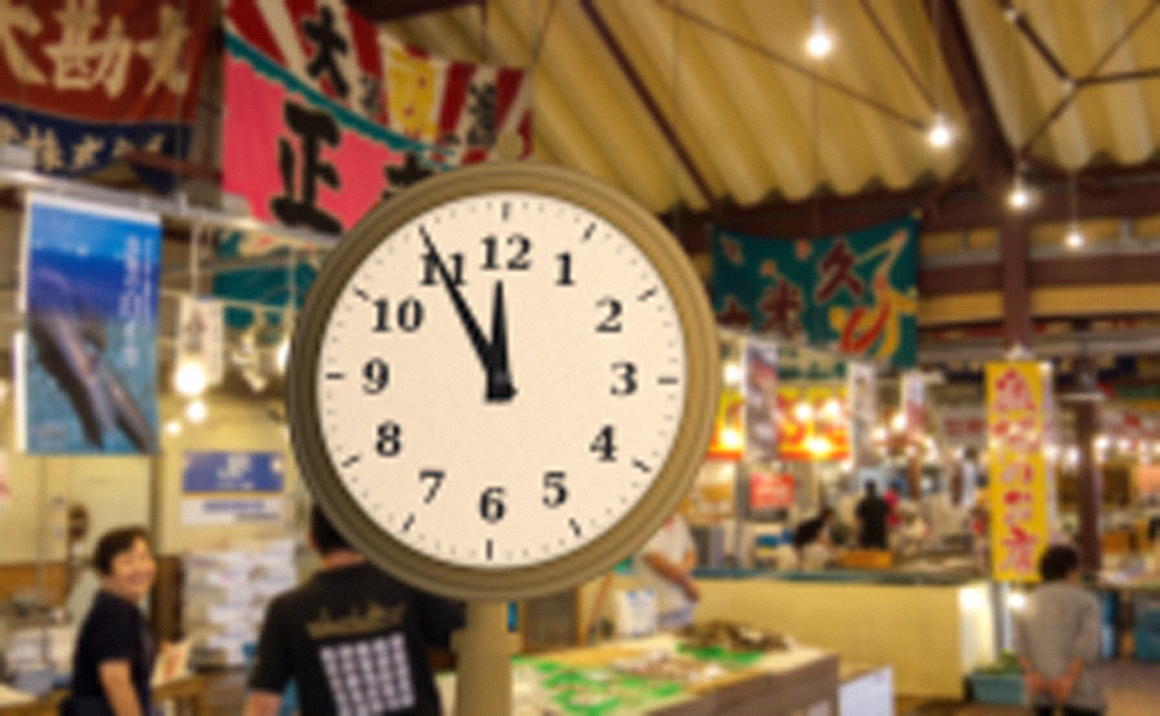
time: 11:55
